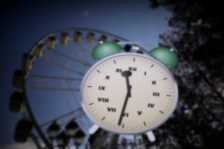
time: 11:31
